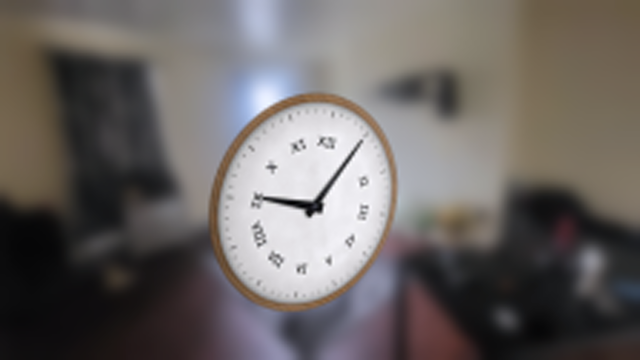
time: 9:05
